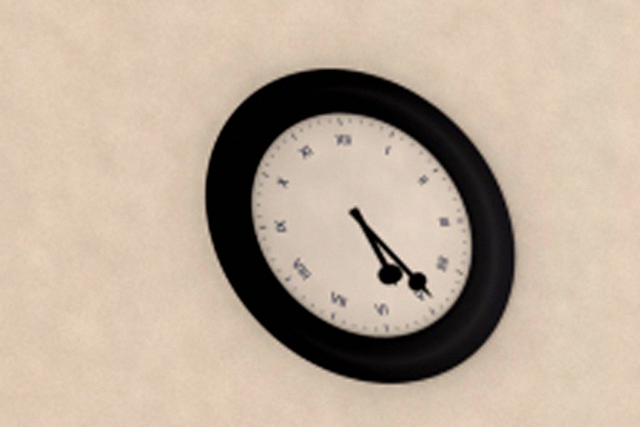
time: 5:24
